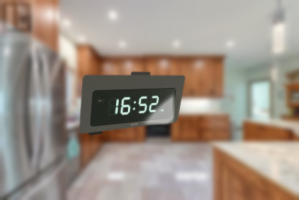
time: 16:52
